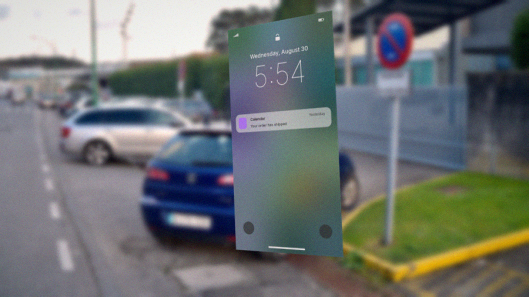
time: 5:54
